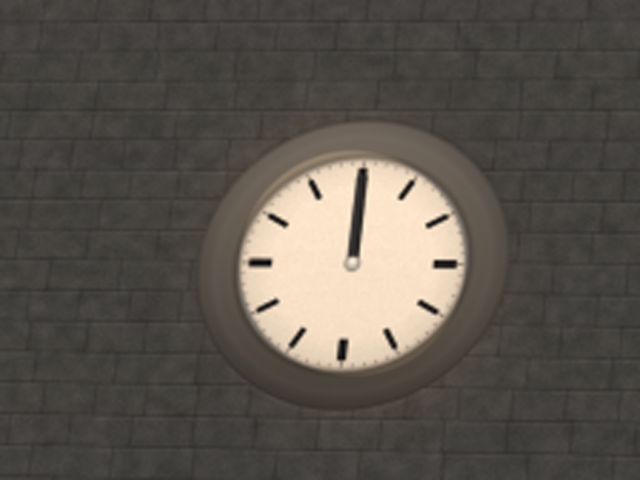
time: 12:00
